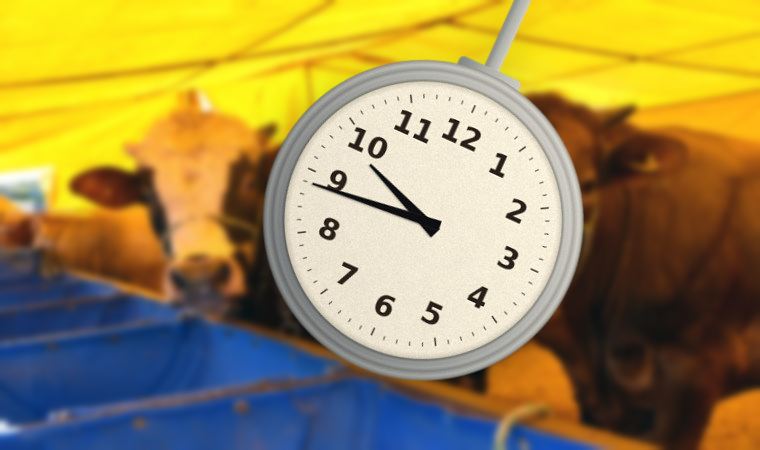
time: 9:44
